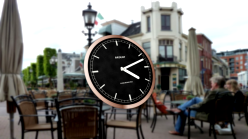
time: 4:12
